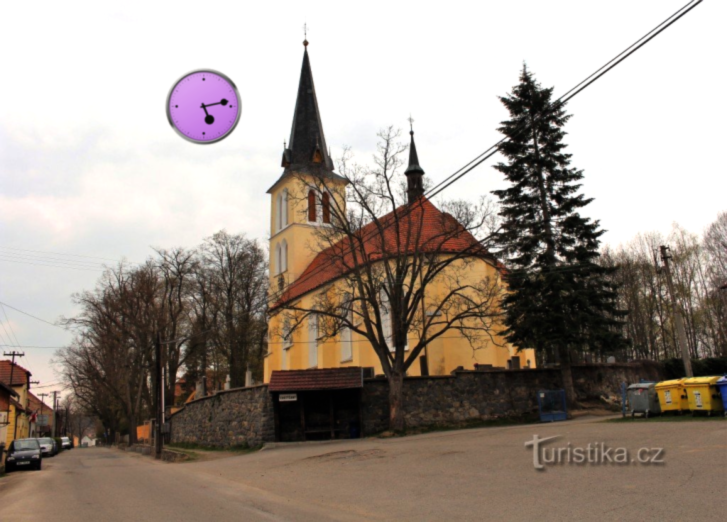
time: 5:13
